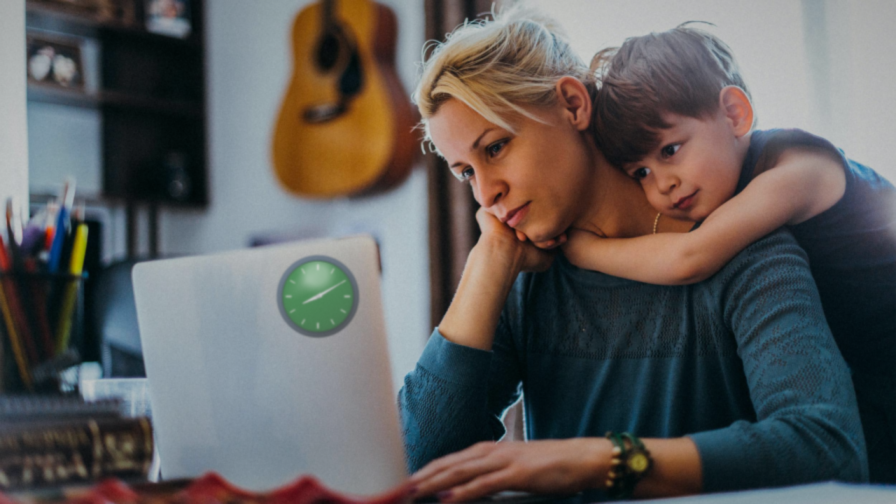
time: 8:10
